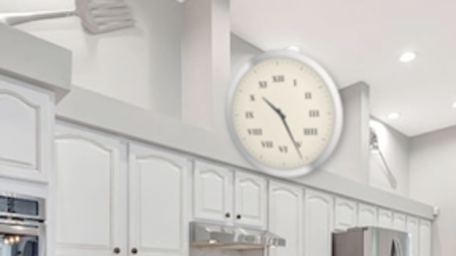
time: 10:26
